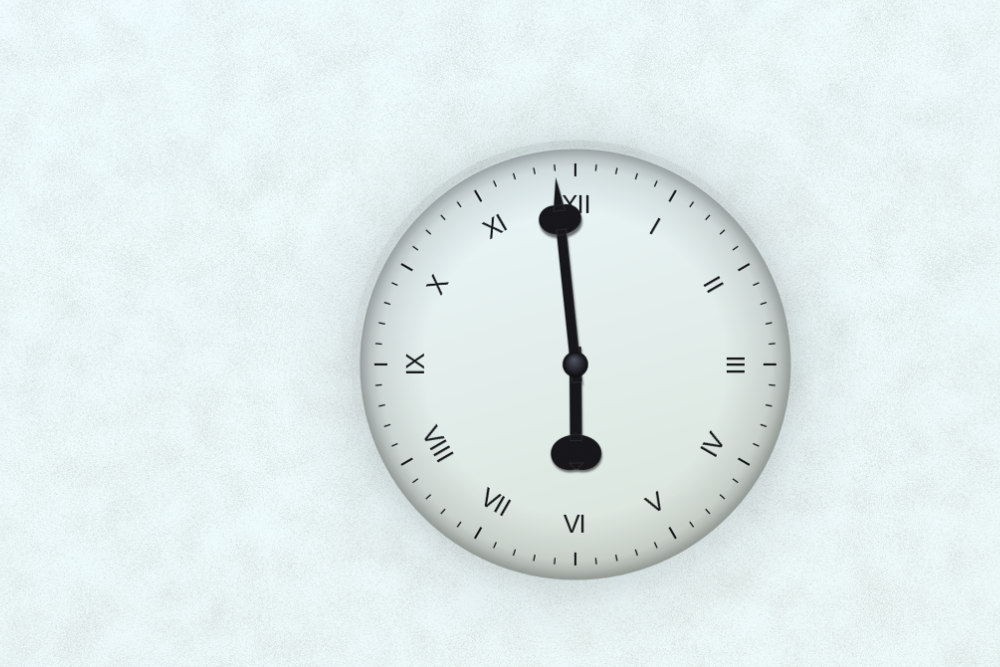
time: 5:59
